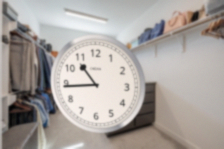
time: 10:44
